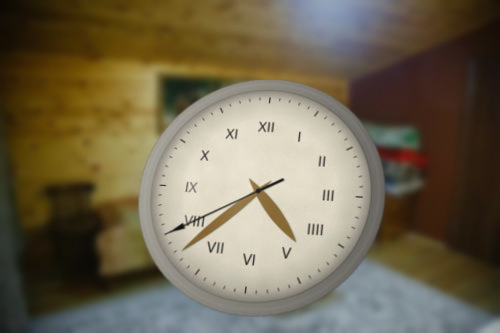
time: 4:37:40
